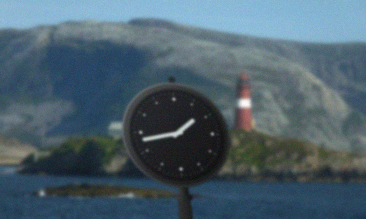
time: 1:43
